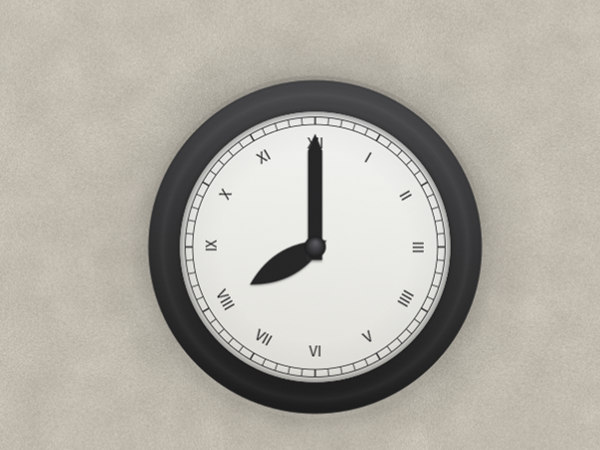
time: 8:00
